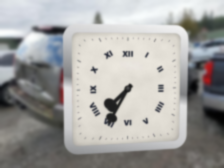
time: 7:35
